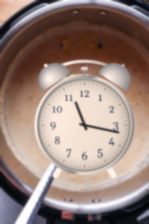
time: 11:17
